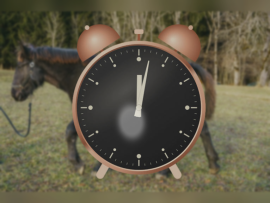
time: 12:02
